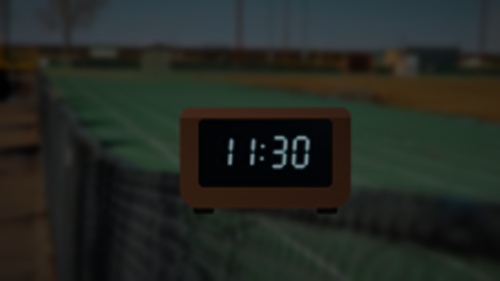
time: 11:30
